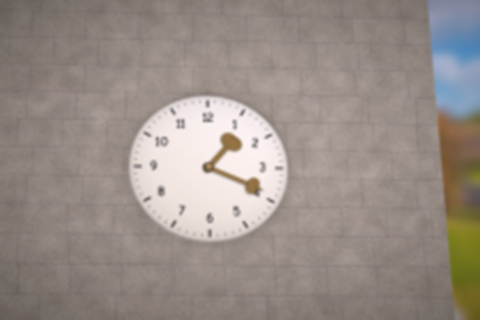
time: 1:19
